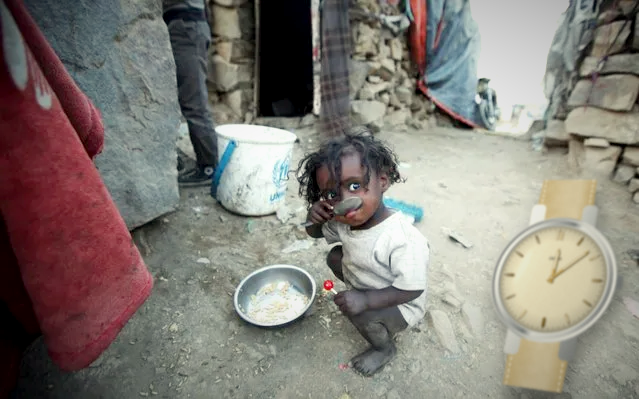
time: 12:08
